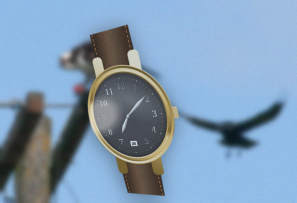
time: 7:09
